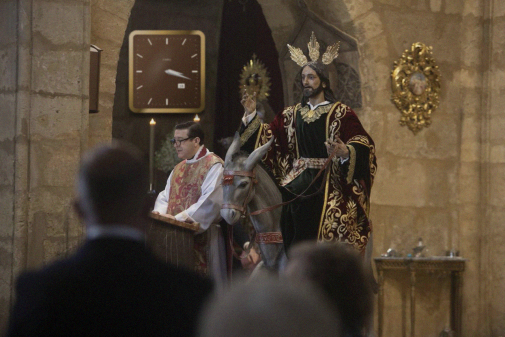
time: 3:18
